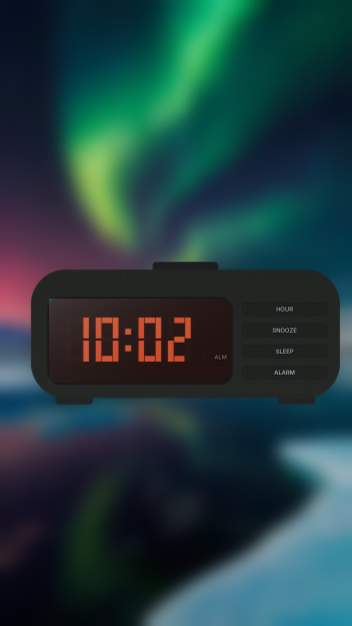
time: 10:02
